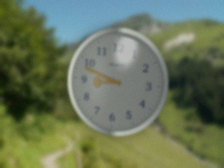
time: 8:48
